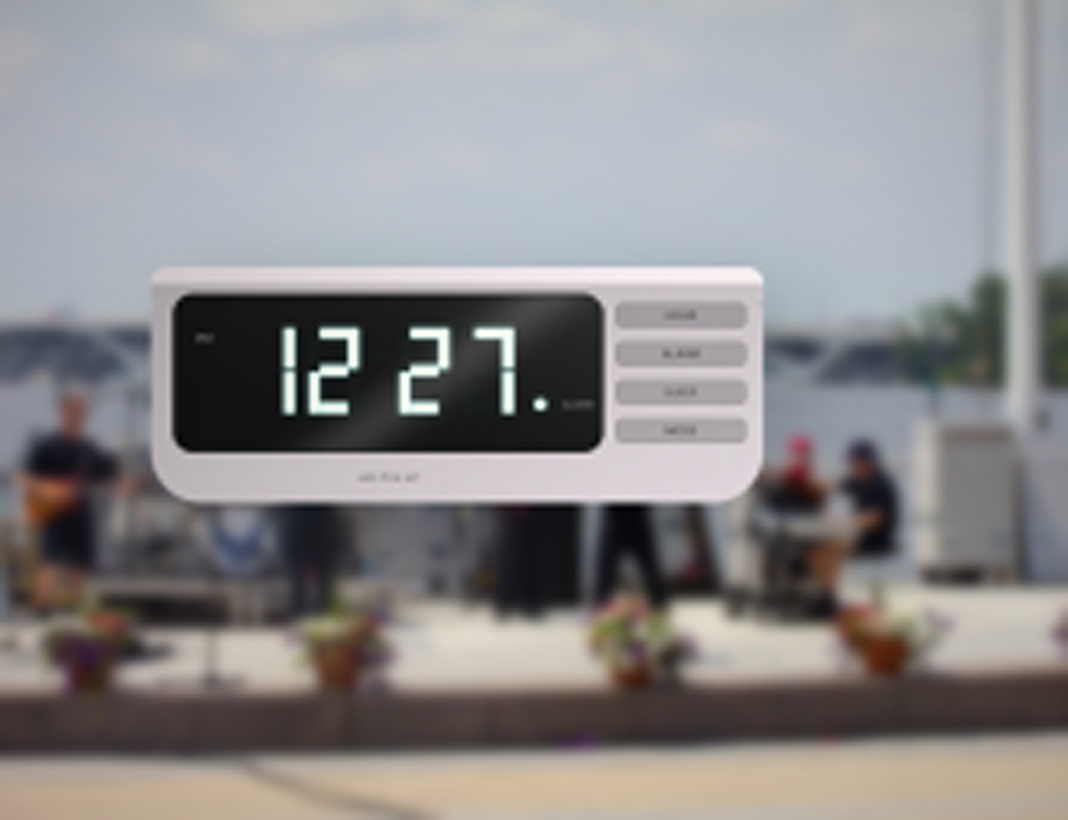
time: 12:27
